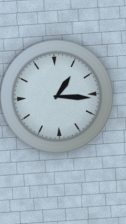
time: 1:16
